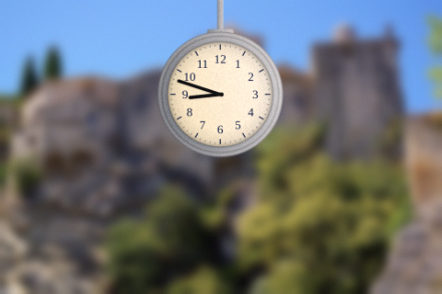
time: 8:48
